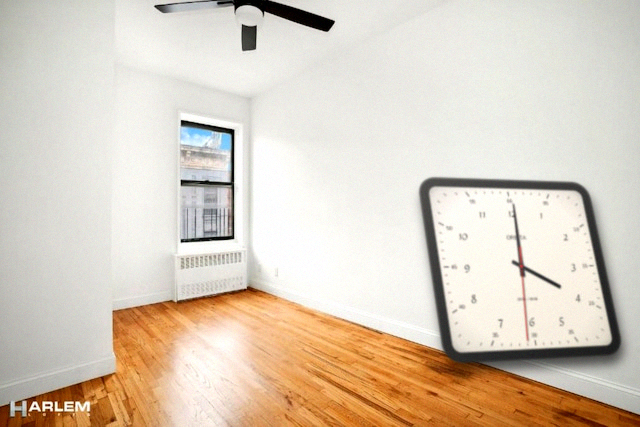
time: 4:00:31
